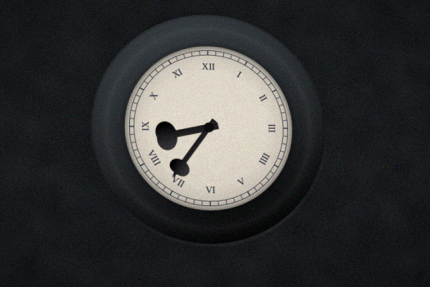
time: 8:36
